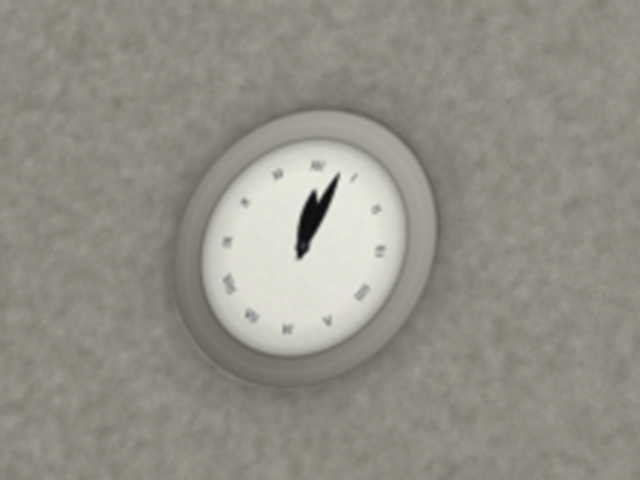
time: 12:03
